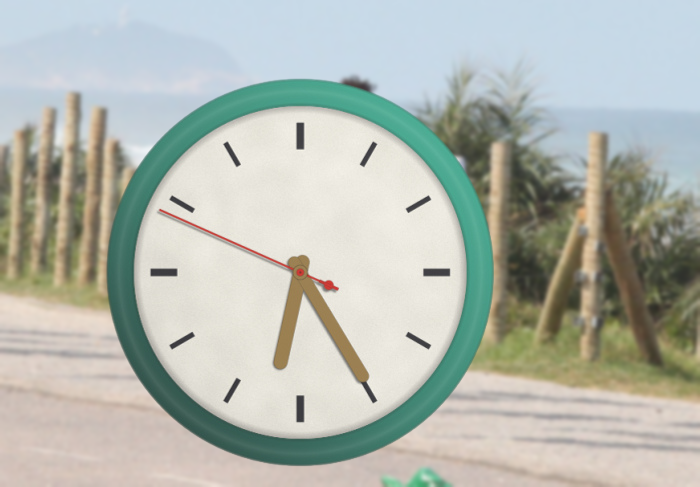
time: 6:24:49
